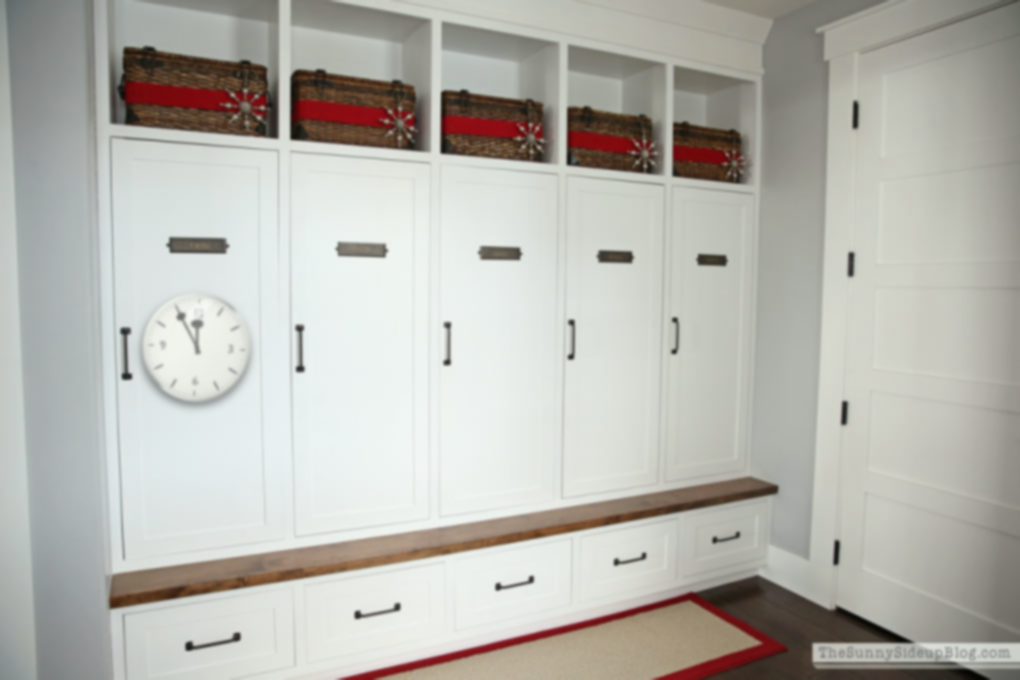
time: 11:55
